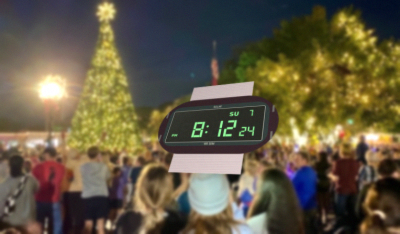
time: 8:12:24
